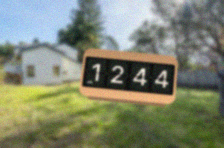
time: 12:44
